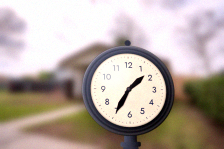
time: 1:35
